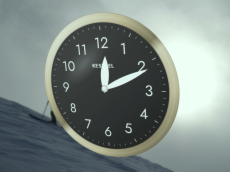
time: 12:11
